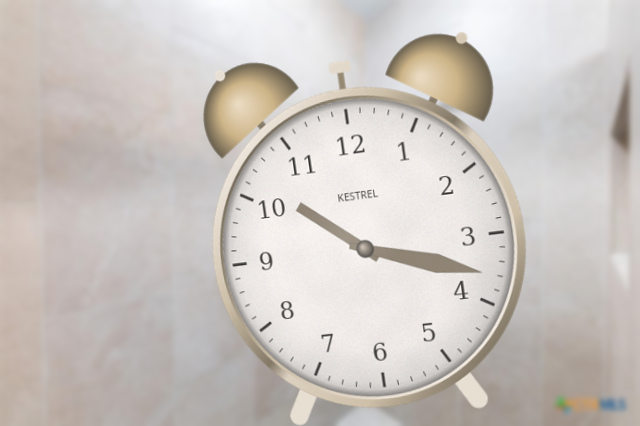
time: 10:18
